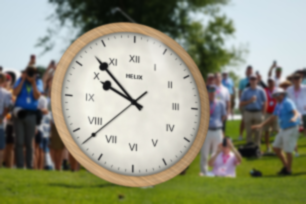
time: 9:52:38
